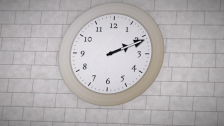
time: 2:11
